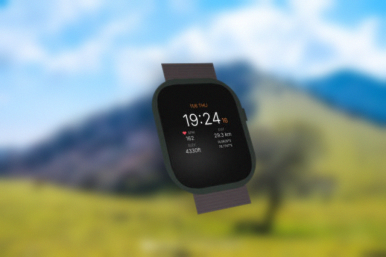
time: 19:24
